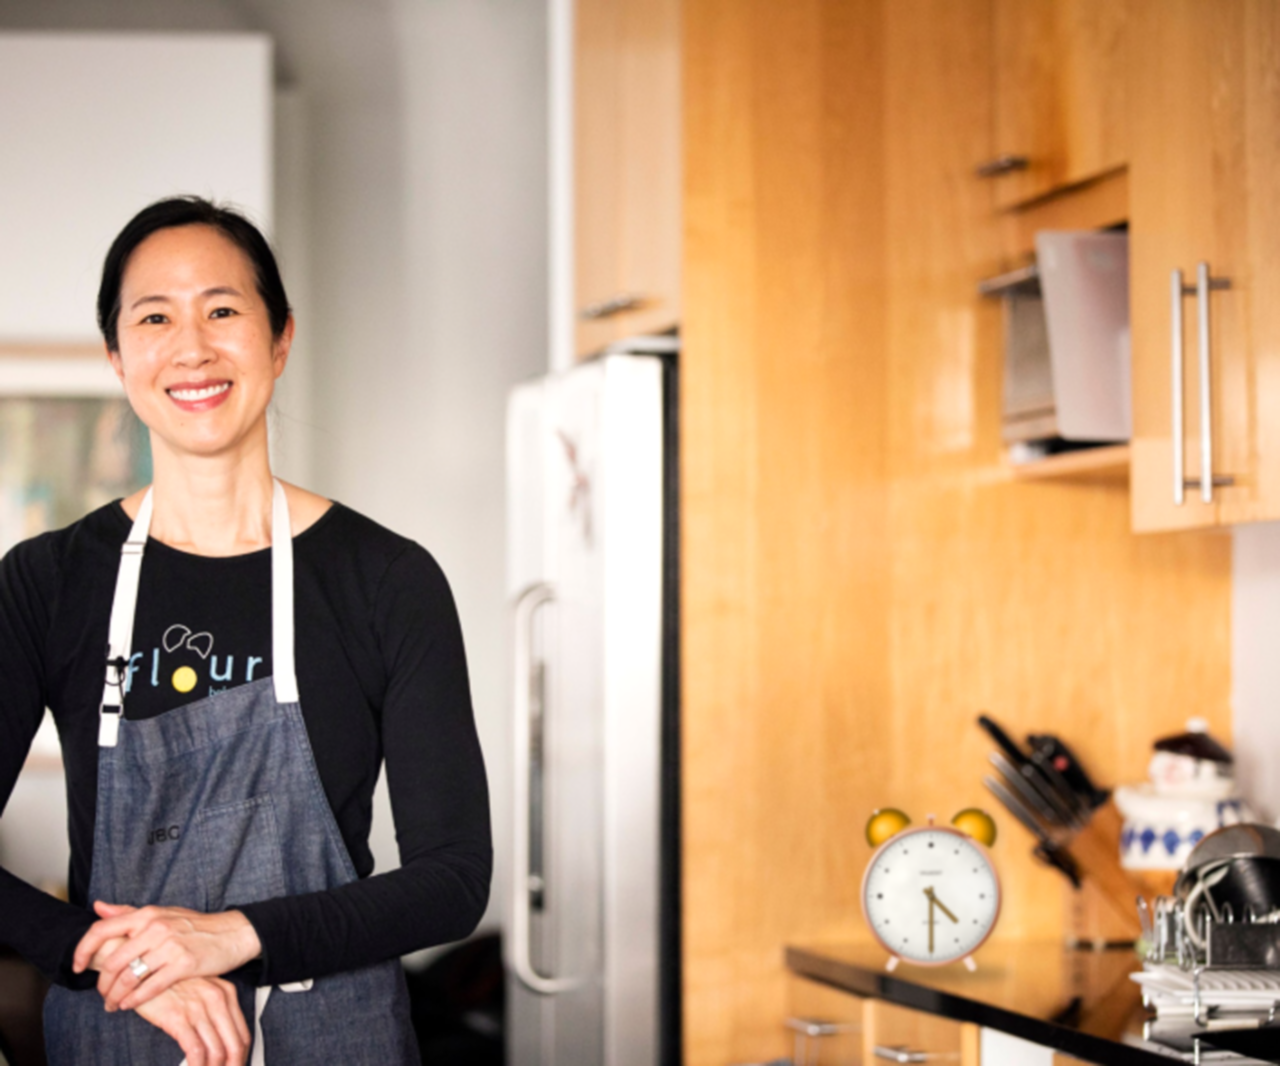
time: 4:30
